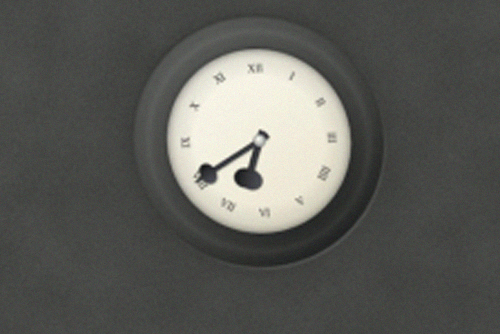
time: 6:40
